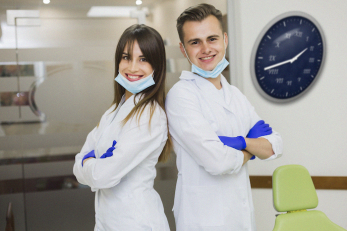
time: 1:42
